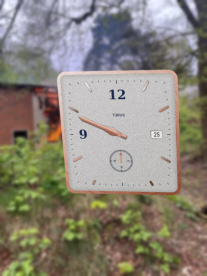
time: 9:49
